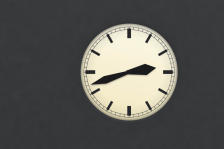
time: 2:42
